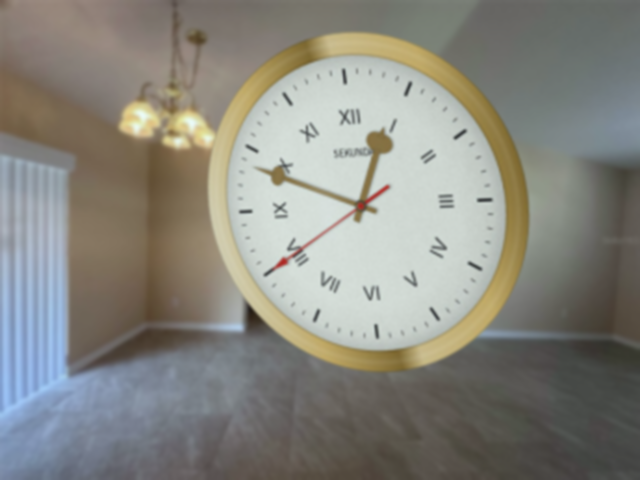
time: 12:48:40
